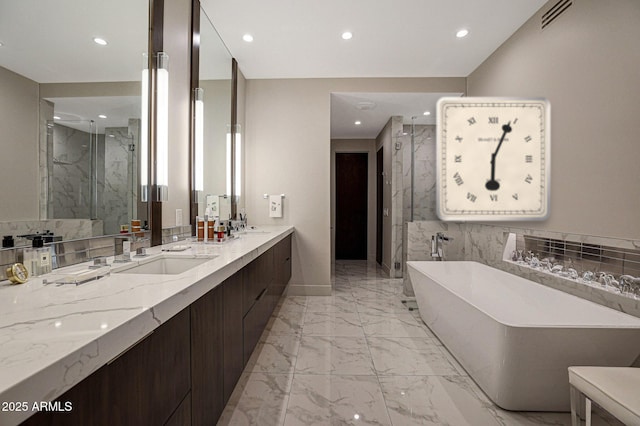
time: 6:04
